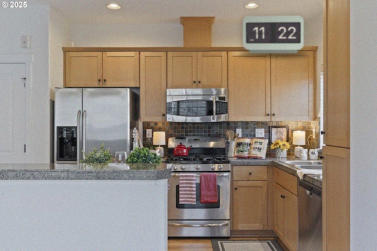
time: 11:22
